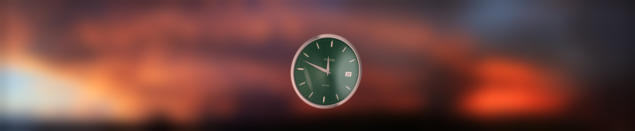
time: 11:48
